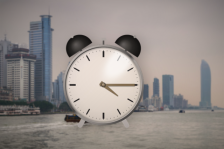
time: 4:15
